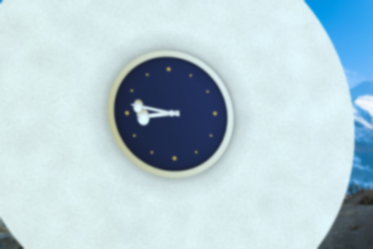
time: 8:47
